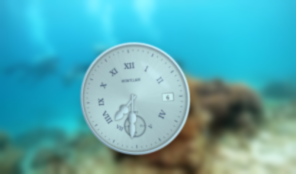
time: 7:31
